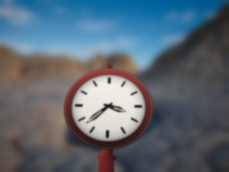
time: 3:38
